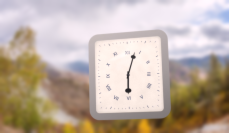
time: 6:03
